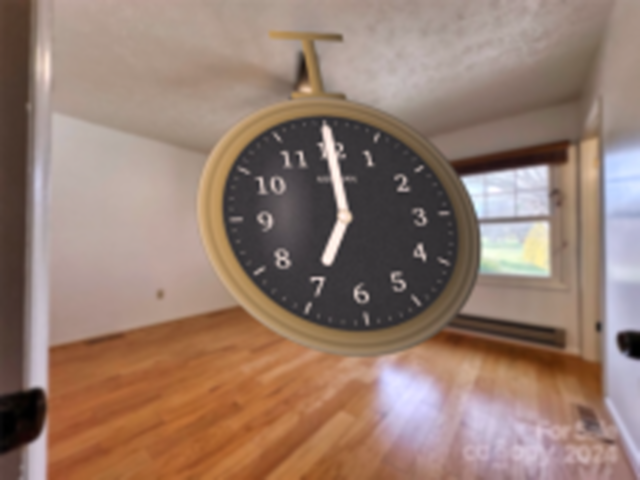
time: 7:00
